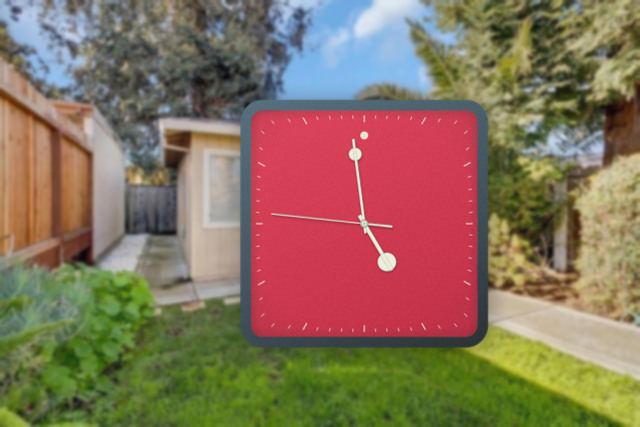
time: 4:58:46
